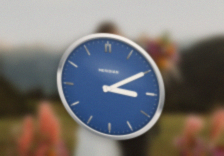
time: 3:10
